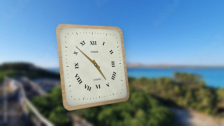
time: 4:52
